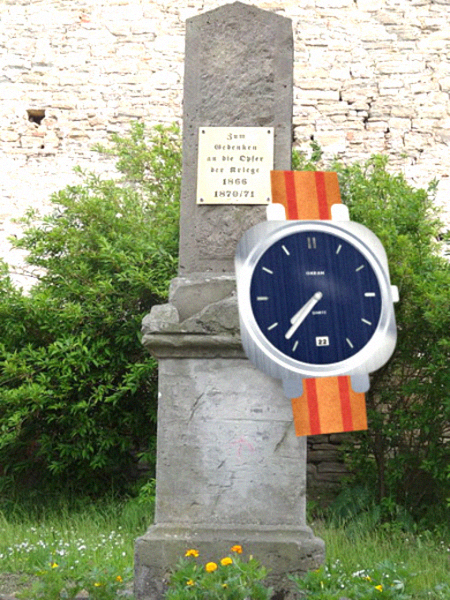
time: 7:37
